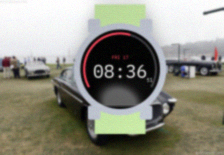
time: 8:36
